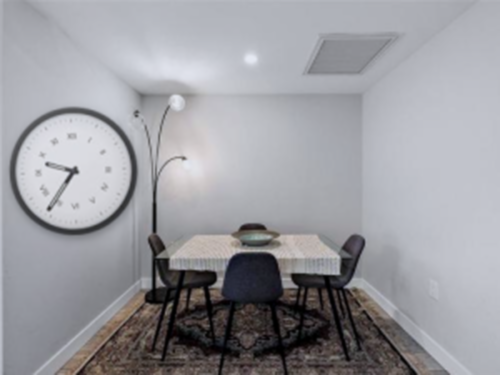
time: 9:36
